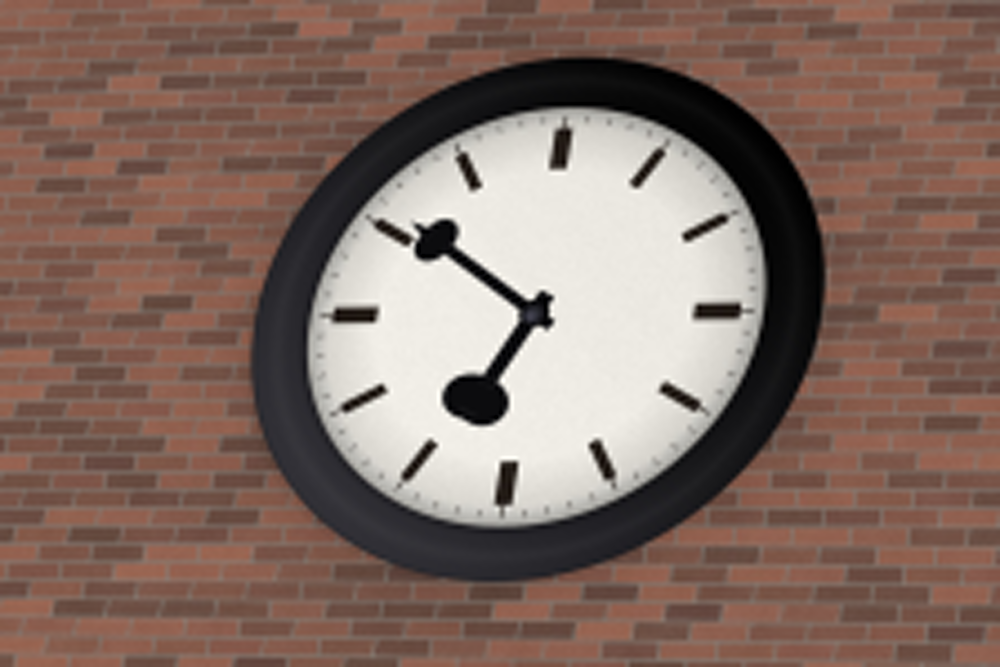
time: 6:51
